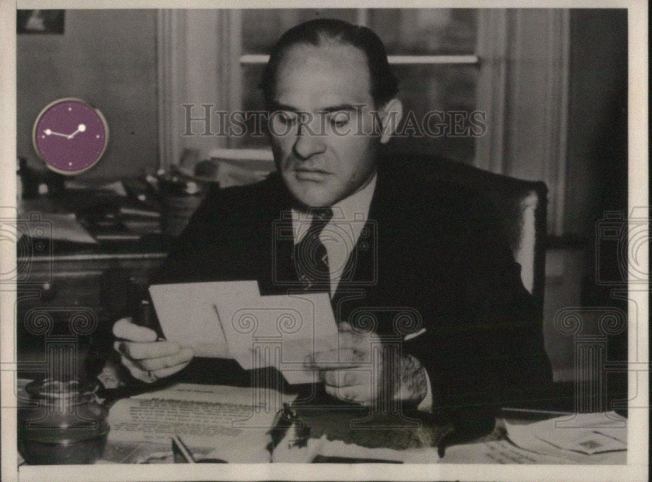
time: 1:47
